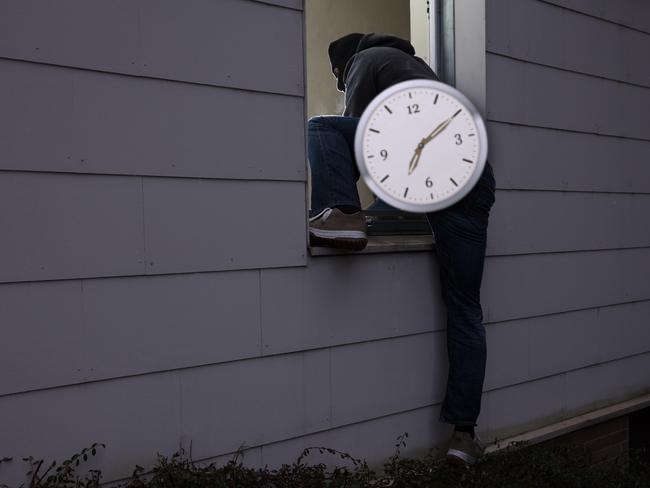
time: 7:10
